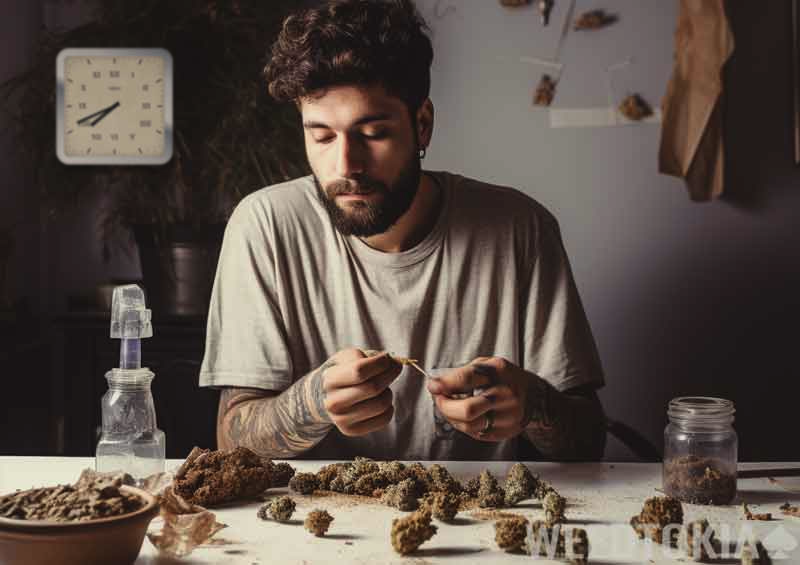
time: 7:41
